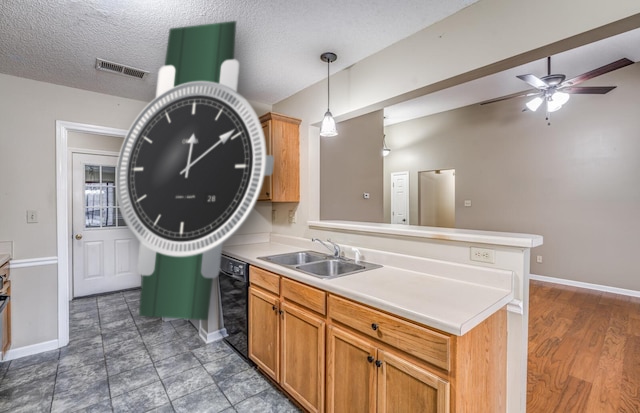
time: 12:09
